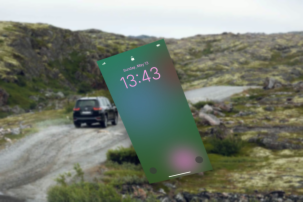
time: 13:43
